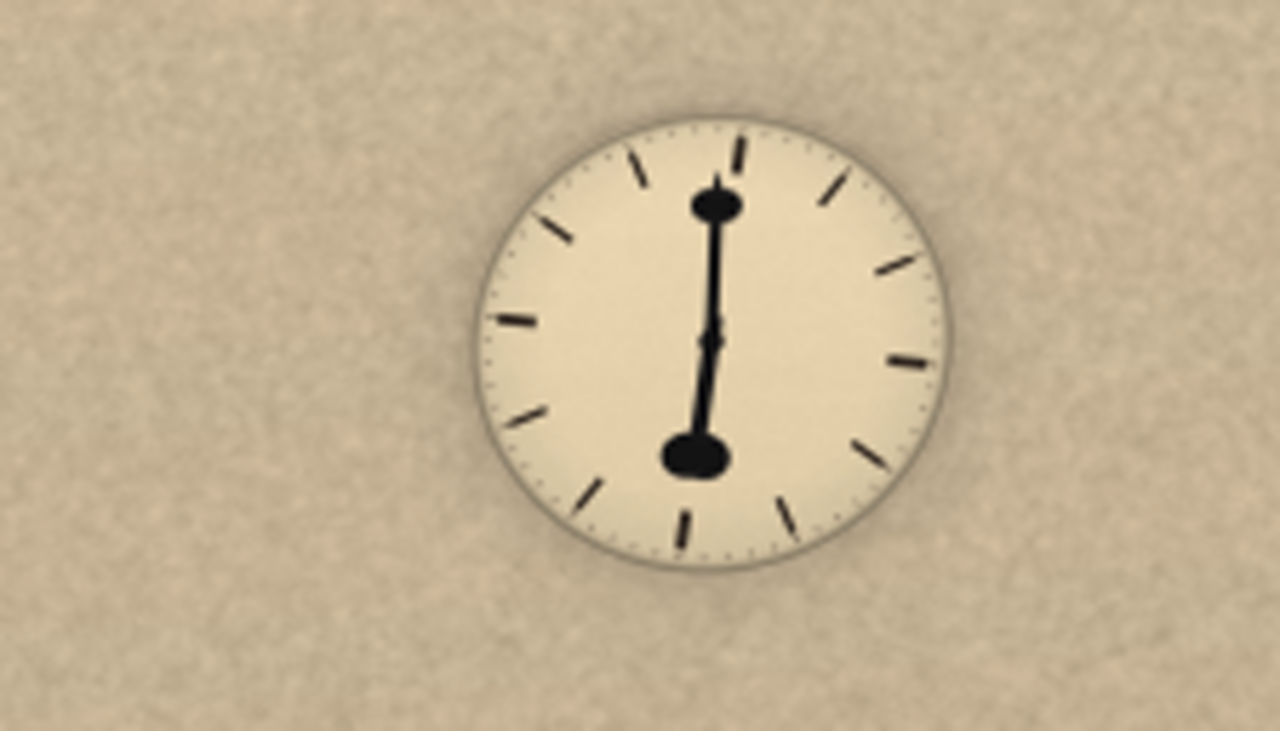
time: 5:59
